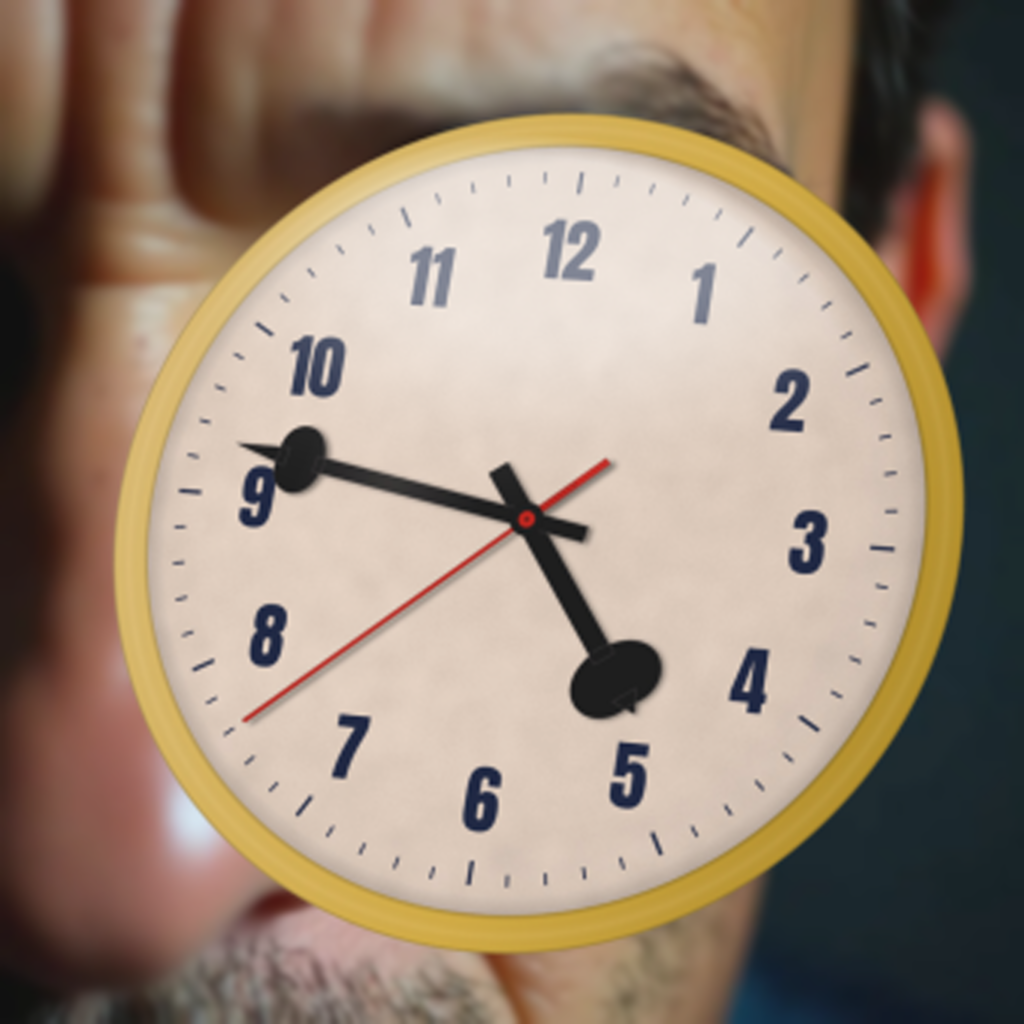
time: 4:46:38
